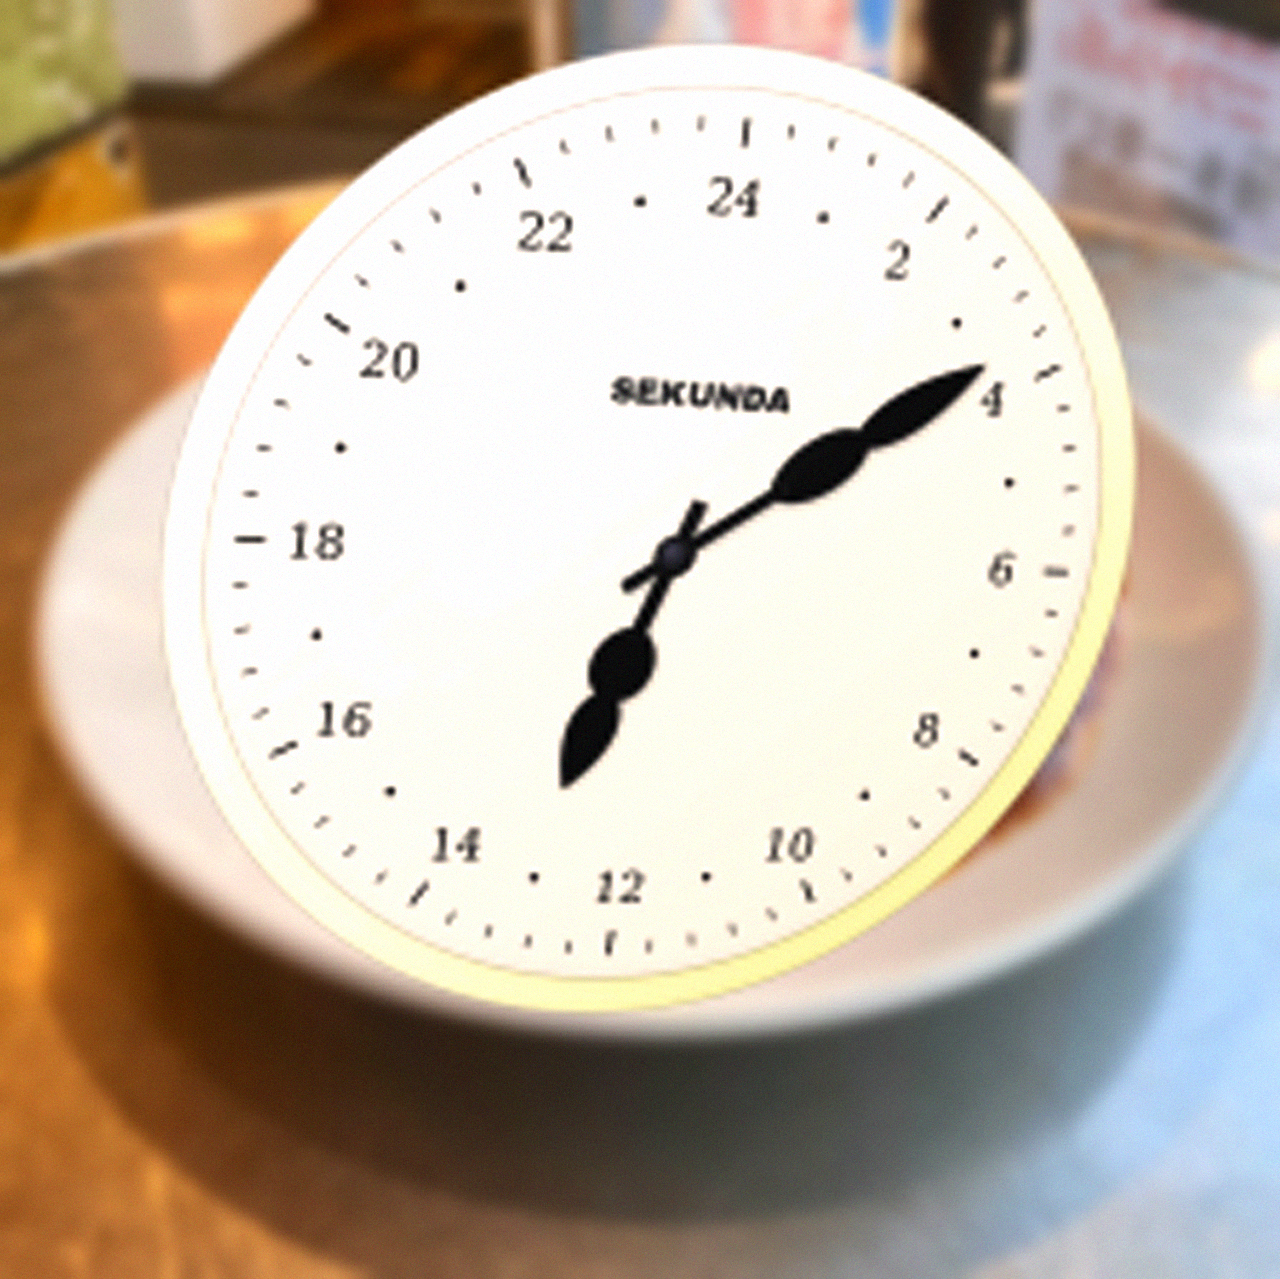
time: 13:09
